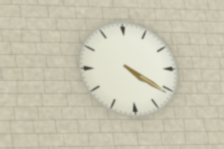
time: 4:21
